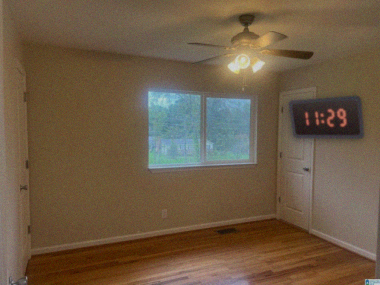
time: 11:29
